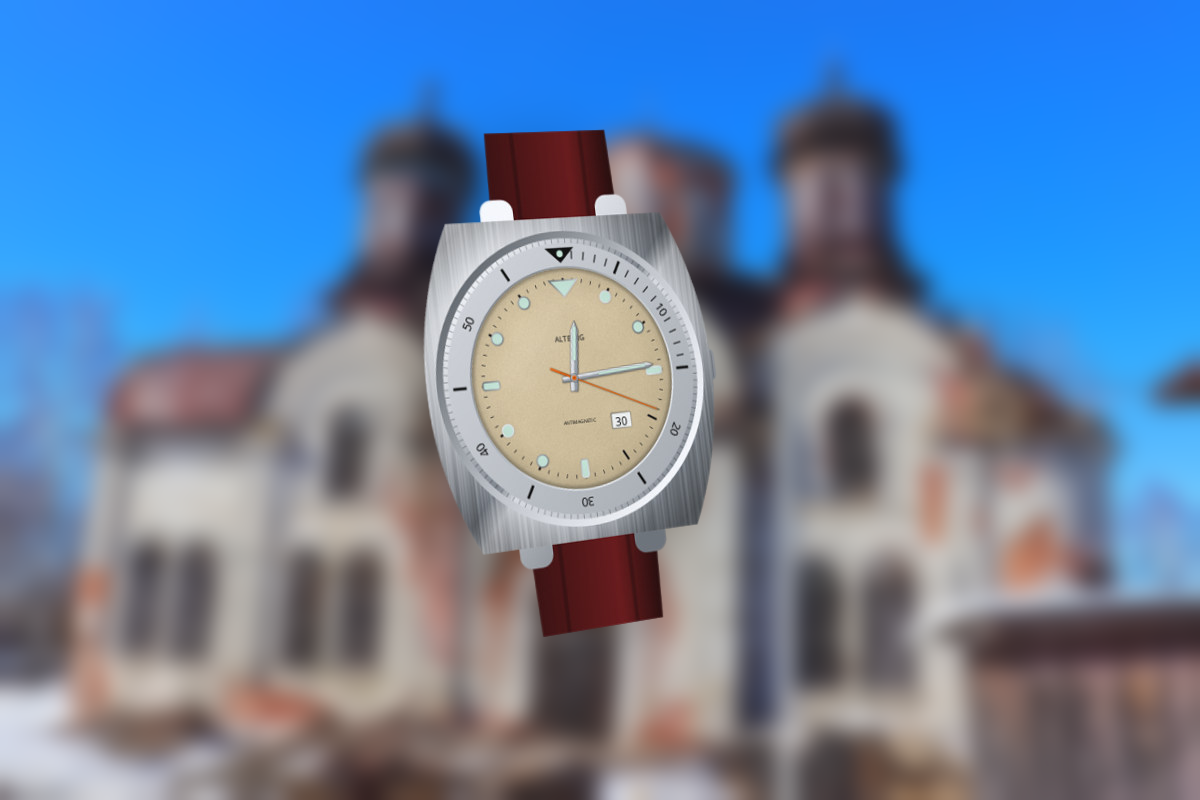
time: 12:14:19
